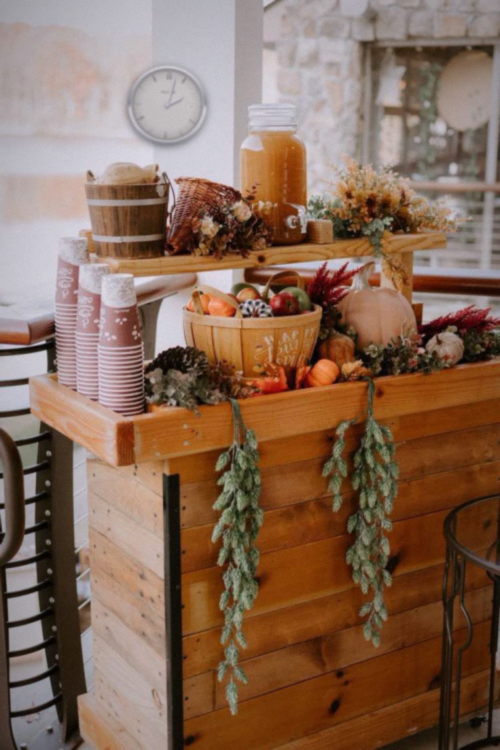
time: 2:02
